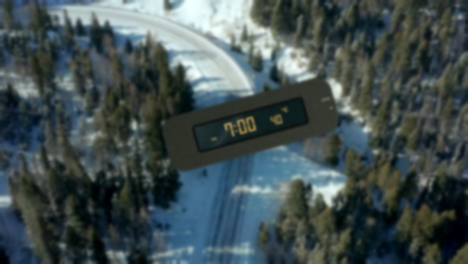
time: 7:00
